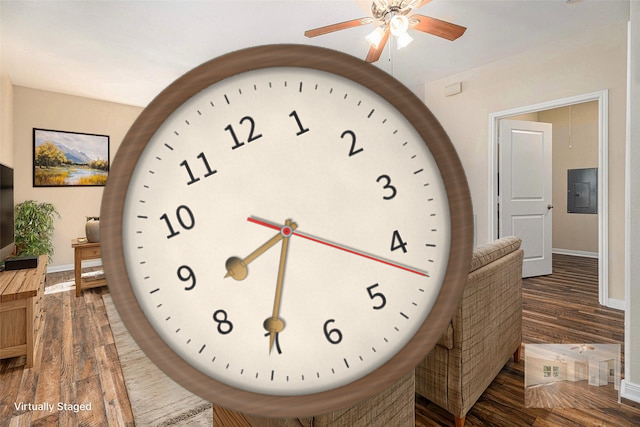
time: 8:35:22
